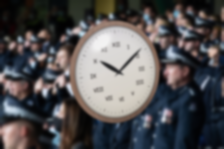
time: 10:09
